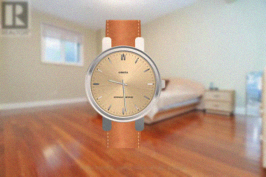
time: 9:29
